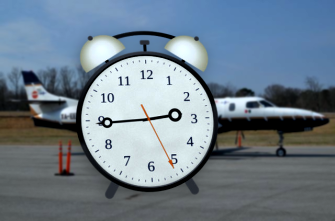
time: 2:44:26
